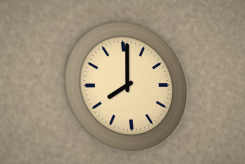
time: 8:01
